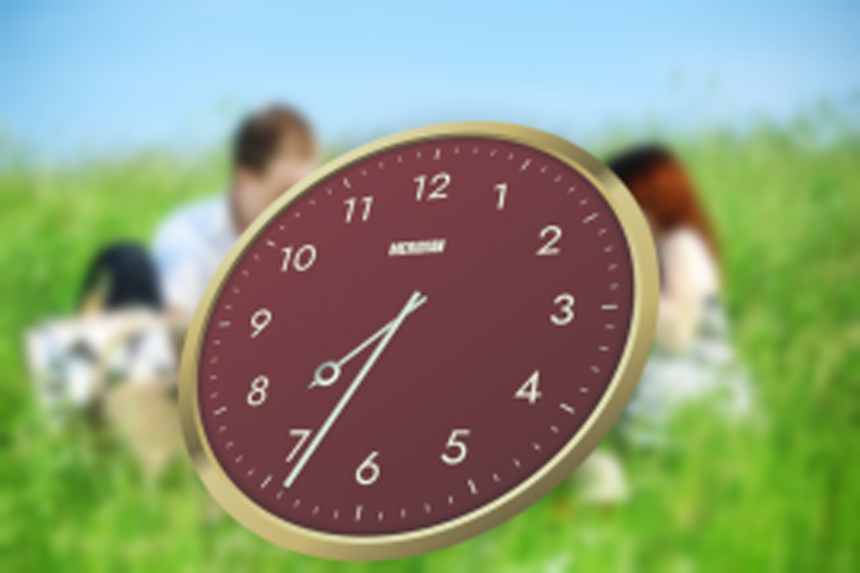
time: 7:34
